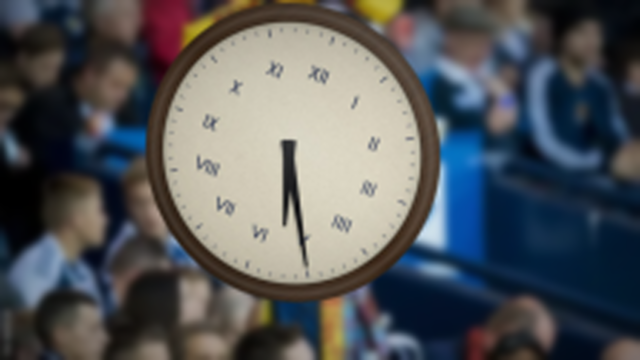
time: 5:25
